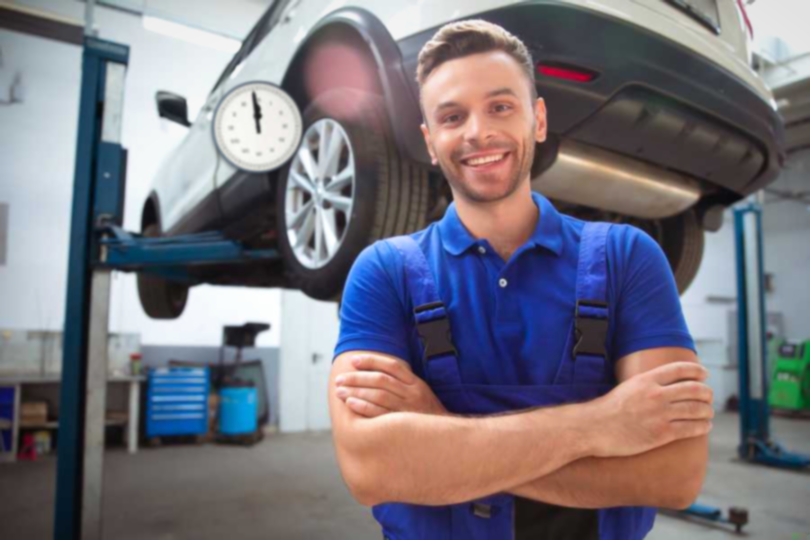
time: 11:59
